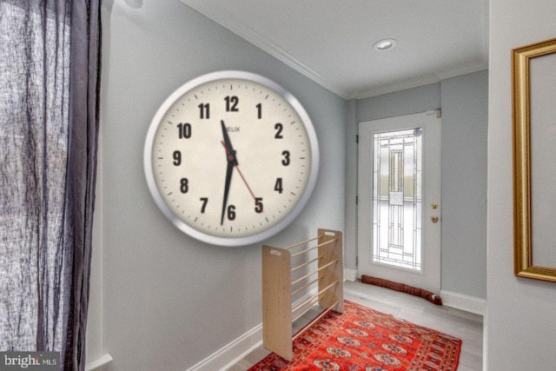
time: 11:31:25
